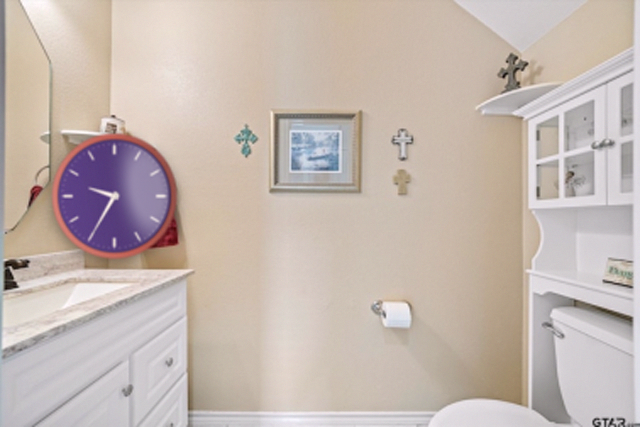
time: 9:35
